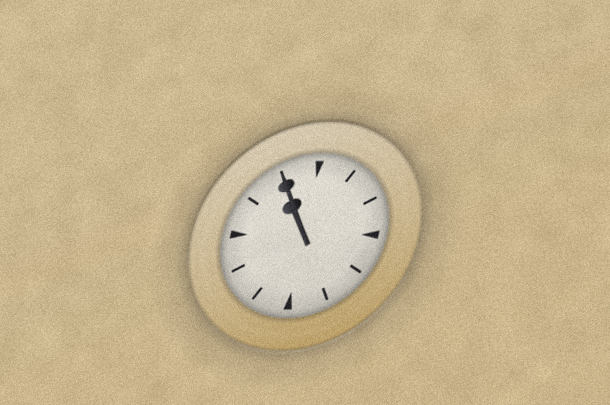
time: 10:55
